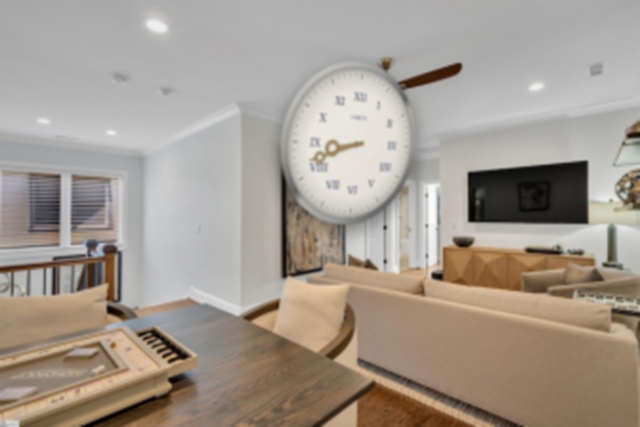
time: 8:42
